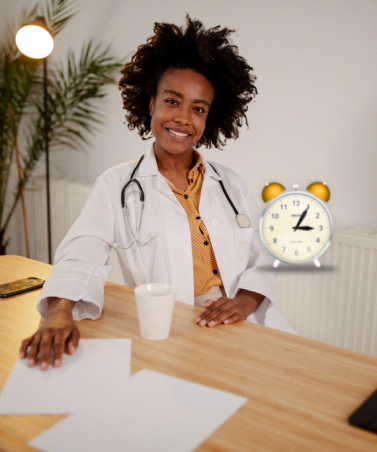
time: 3:05
